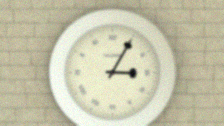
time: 3:05
